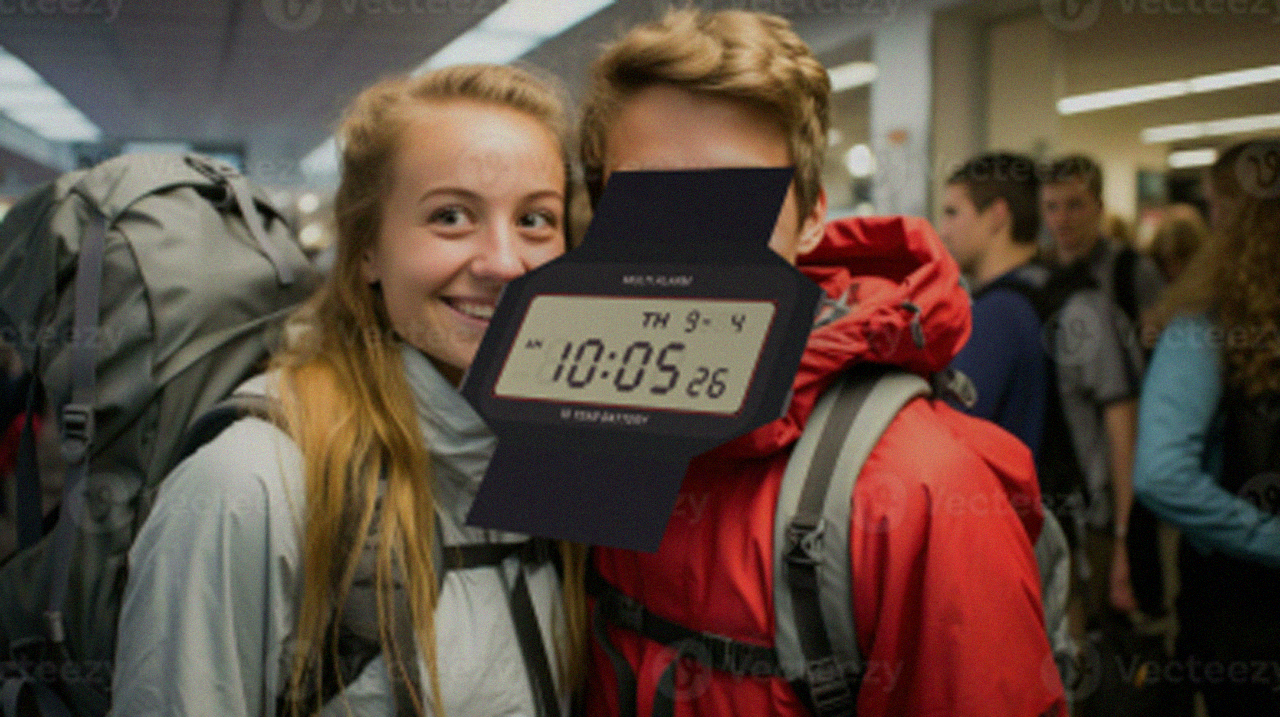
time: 10:05:26
